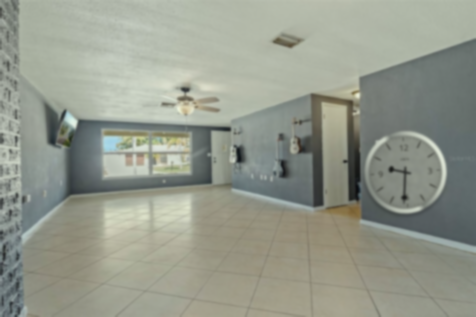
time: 9:31
